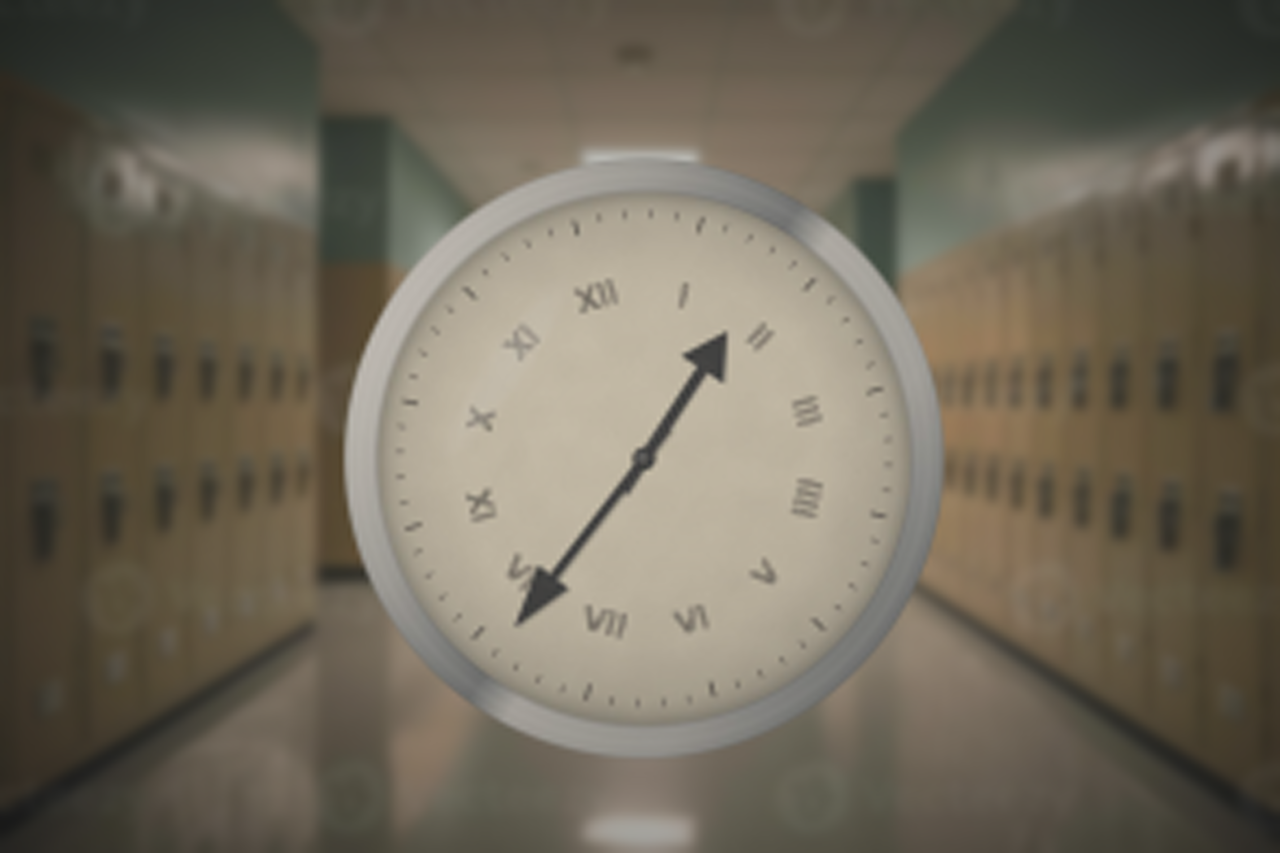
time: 1:39
